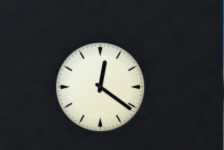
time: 12:21
